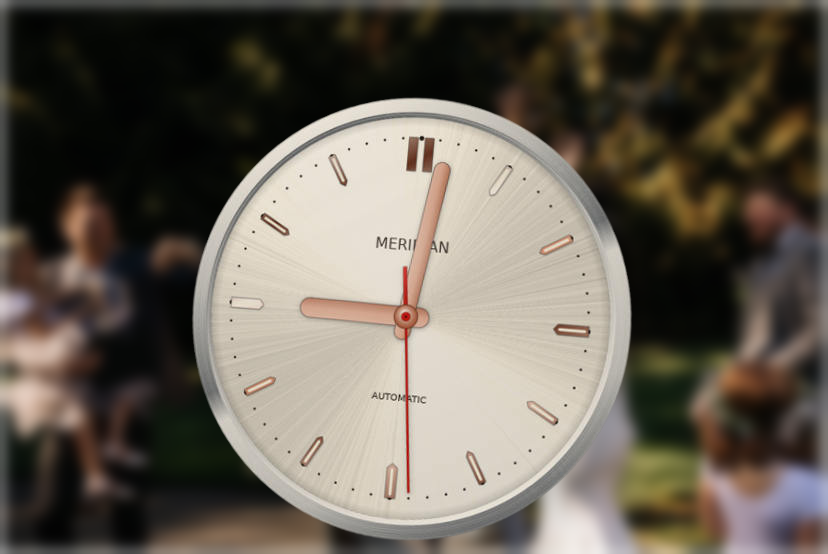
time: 9:01:29
